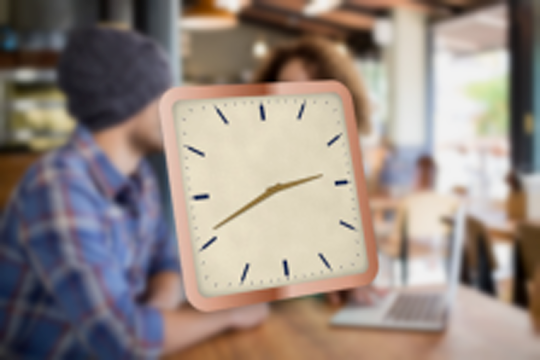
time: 2:41
